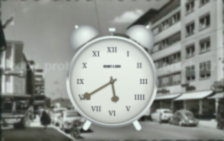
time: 5:40
